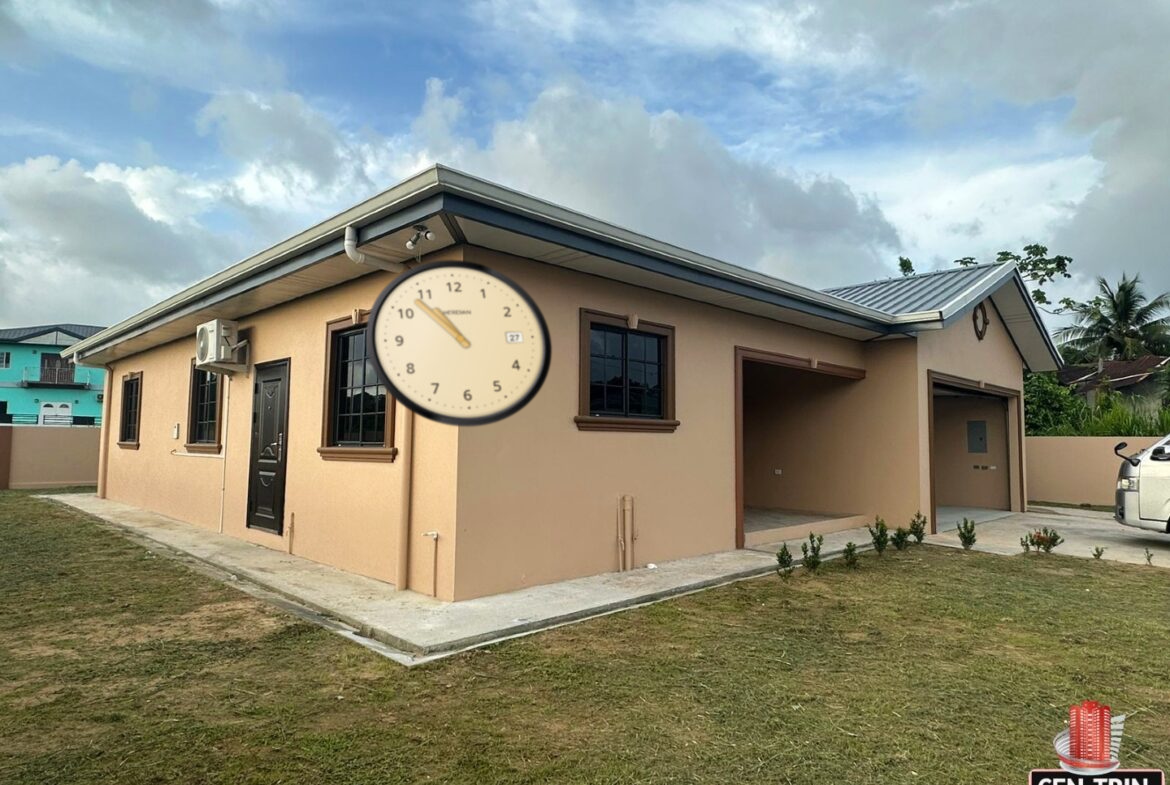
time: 10:53
